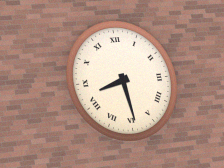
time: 8:29
